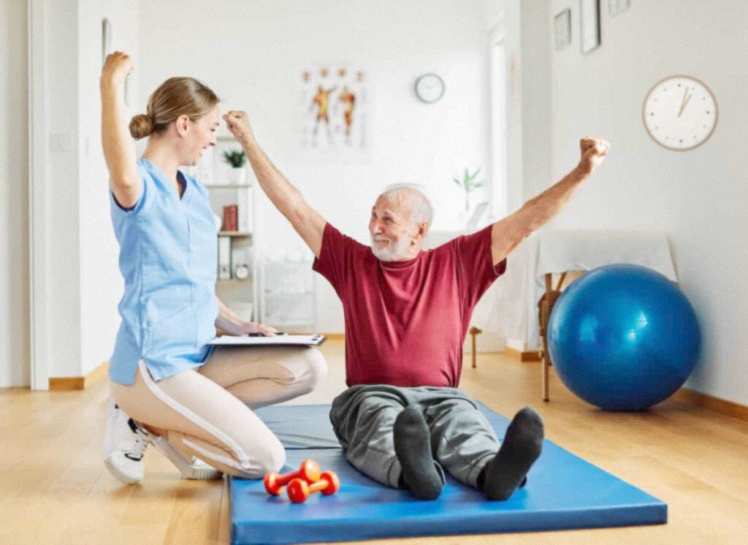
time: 1:03
